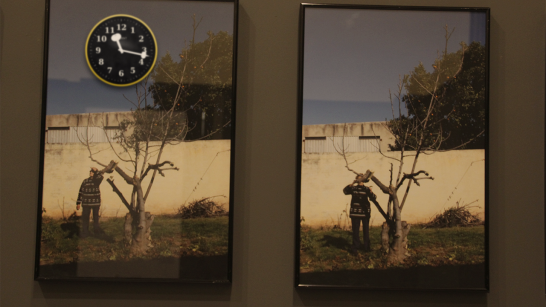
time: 11:17
